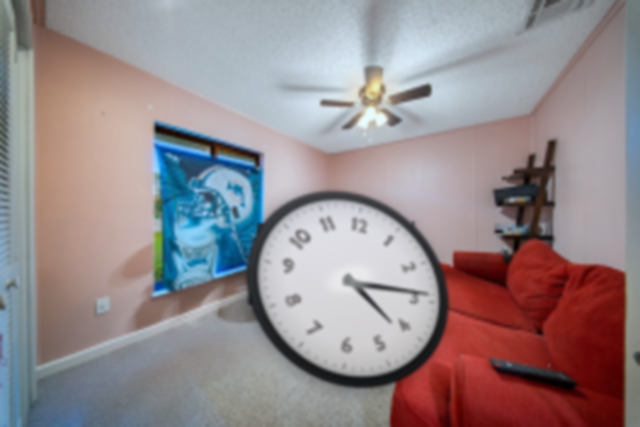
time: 4:14
